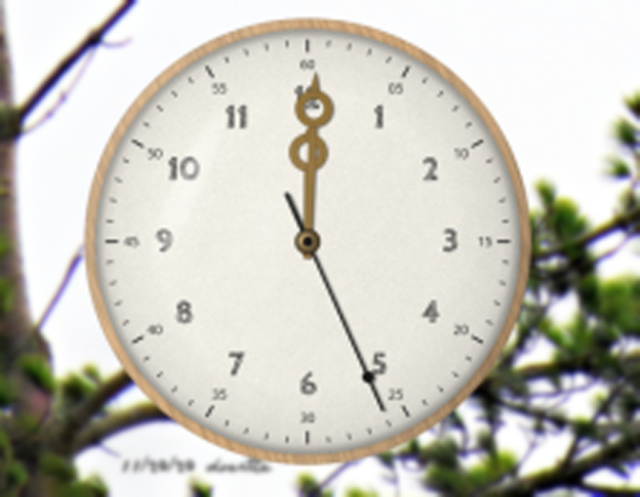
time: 12:00:26
